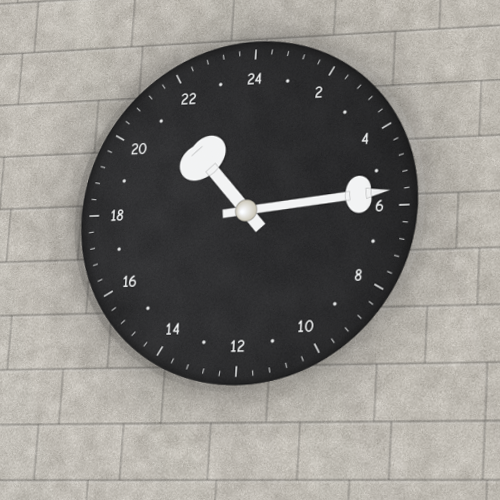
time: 21:14
